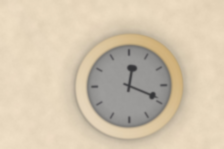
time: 12:19
